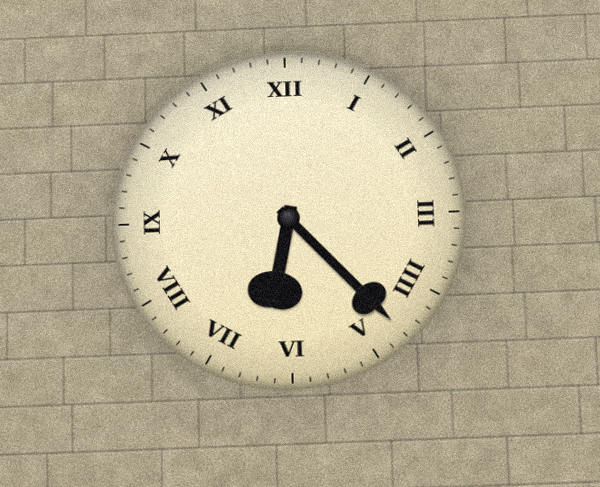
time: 6:23
